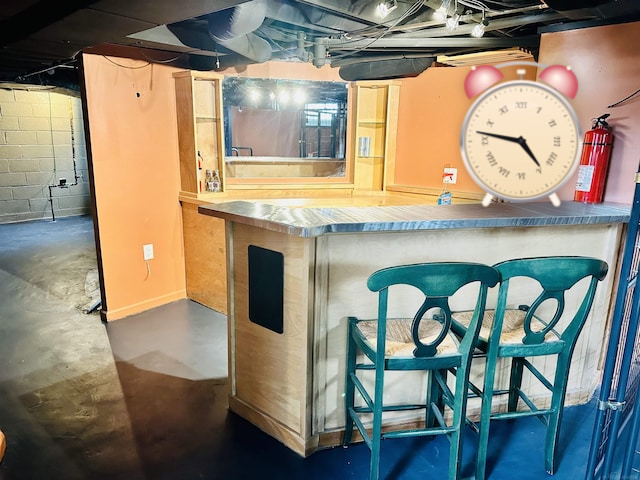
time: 4:47
